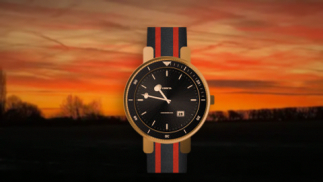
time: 10:47
